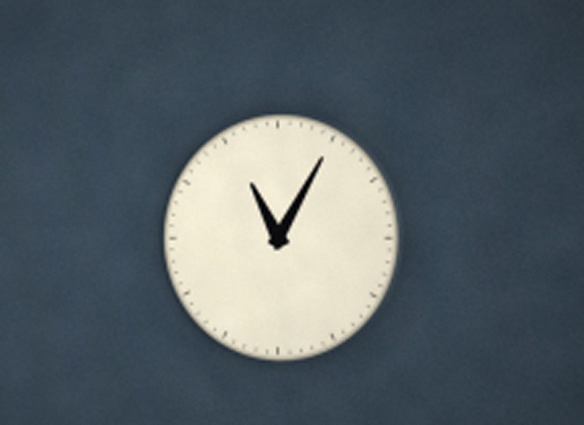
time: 11:05
